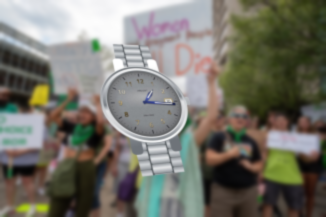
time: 1:16
